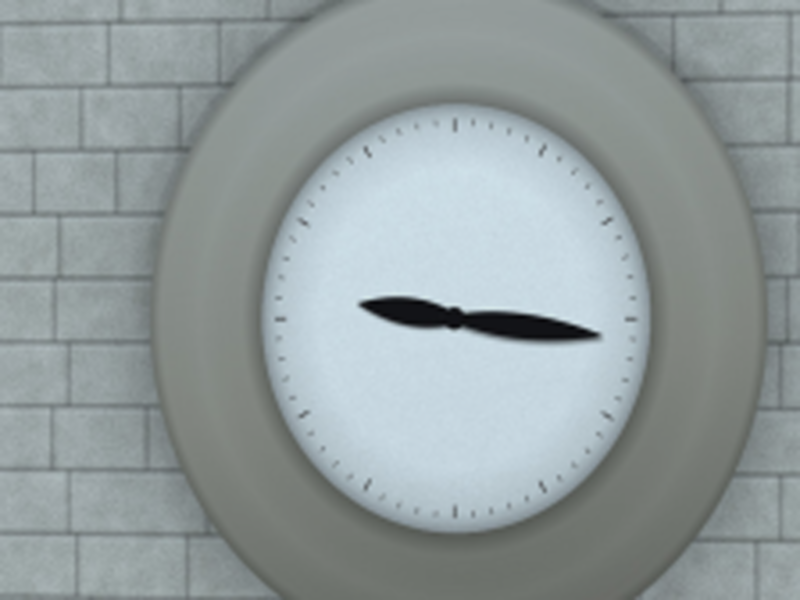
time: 9:16
